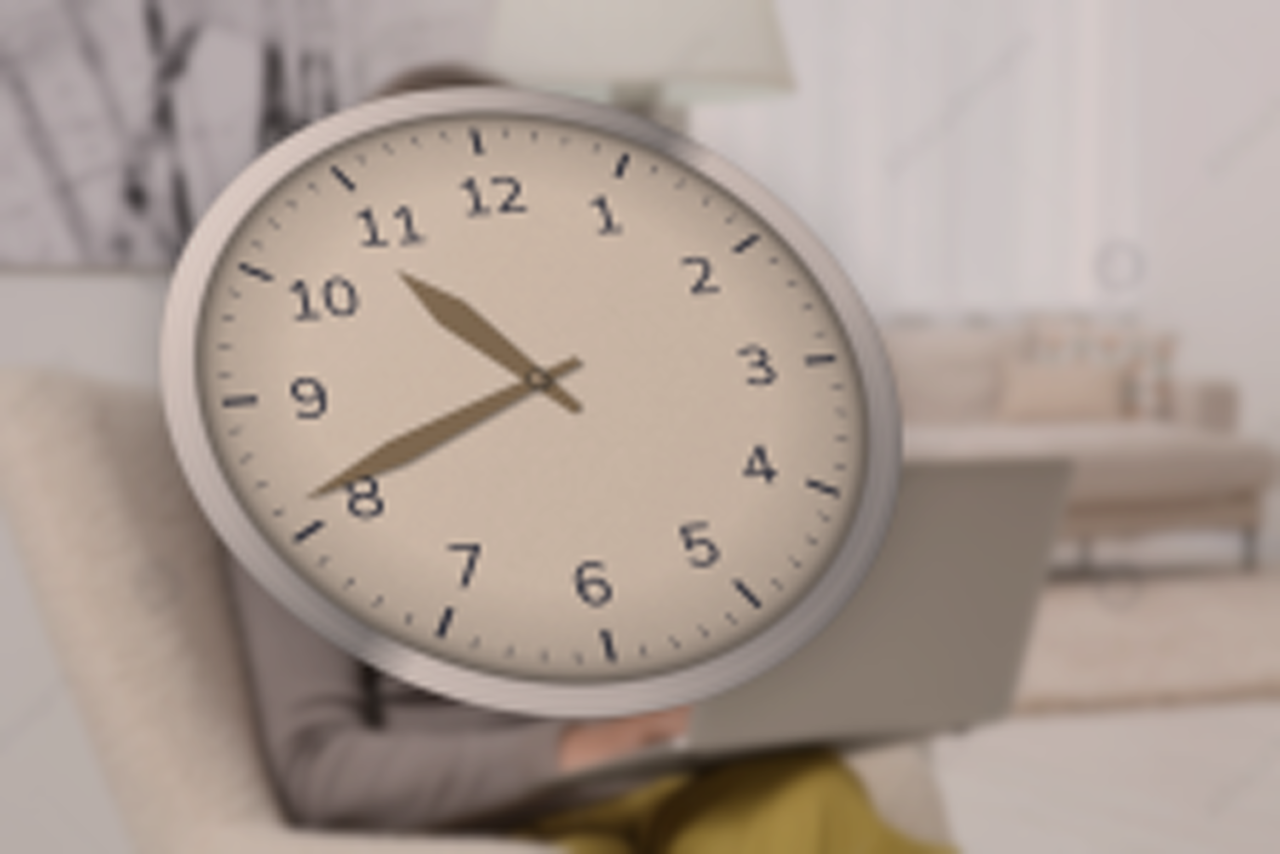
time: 10:41
